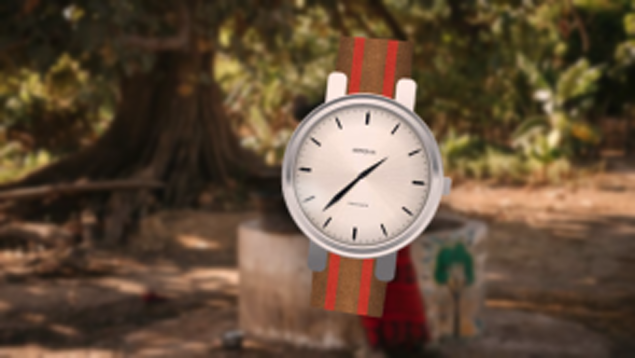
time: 1:37
